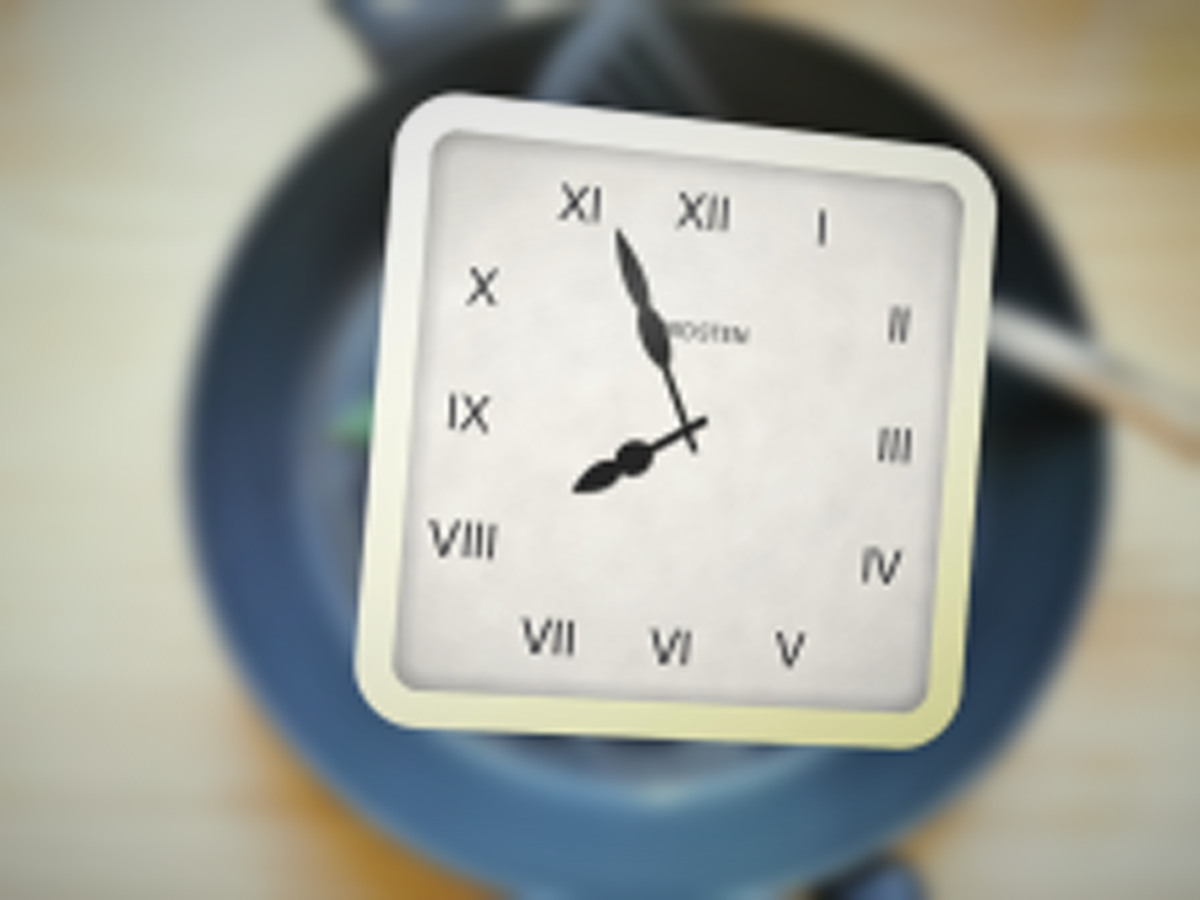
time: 7:56
